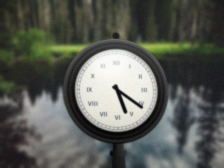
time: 5:21
